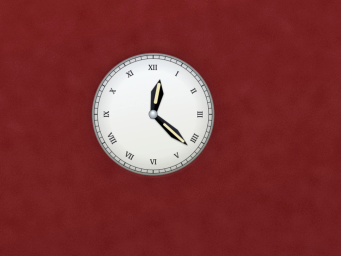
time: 12:22
